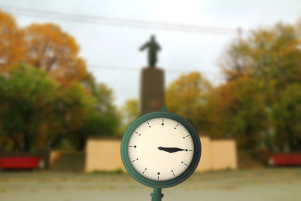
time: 3:15
